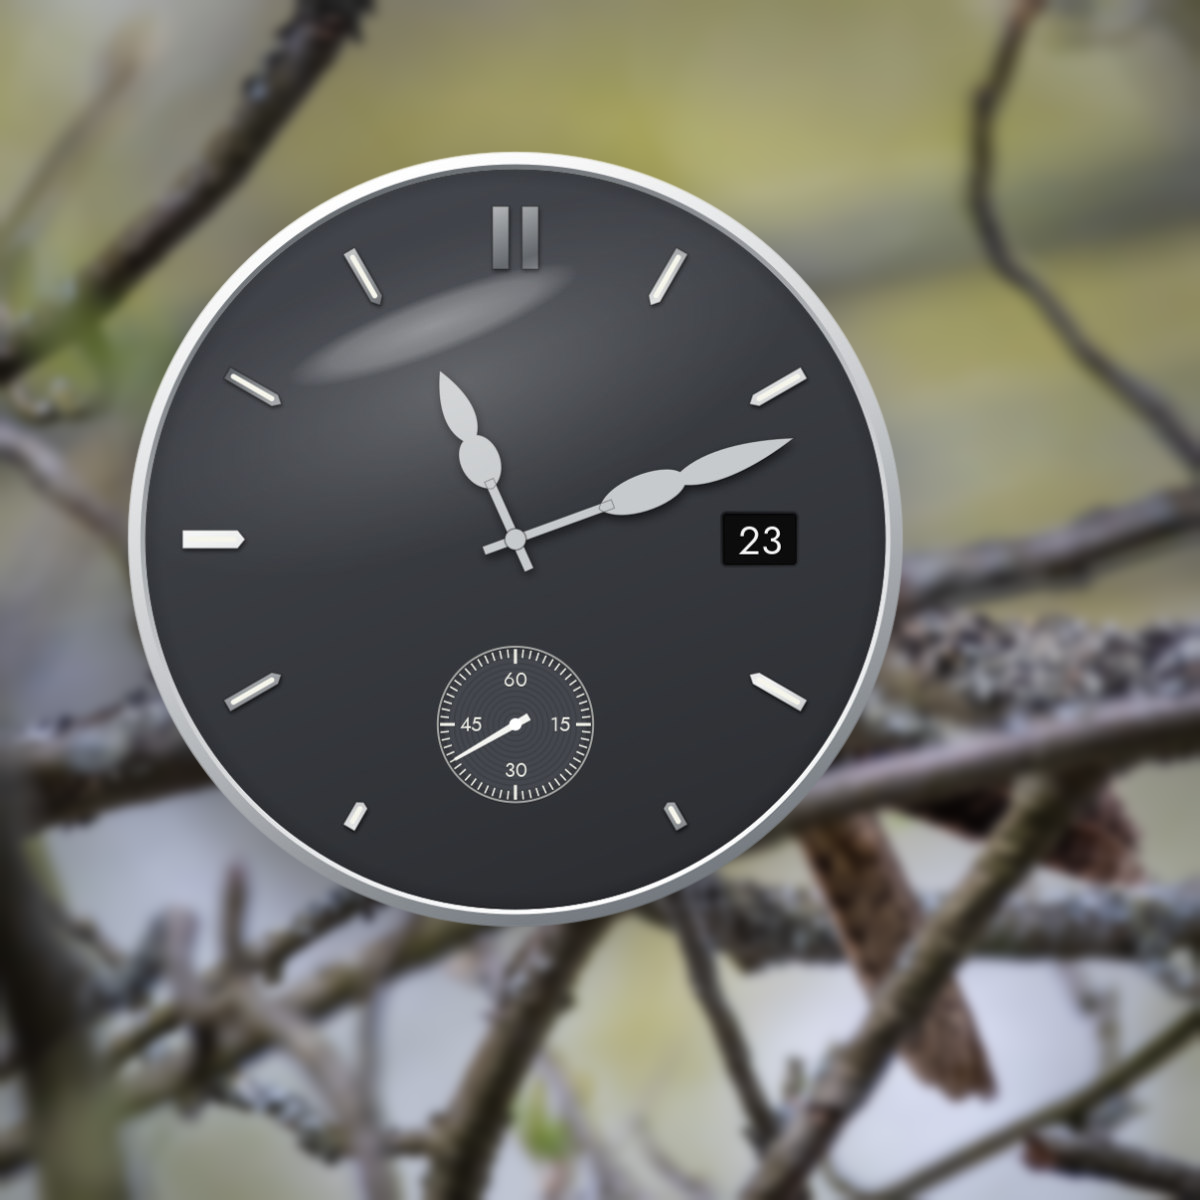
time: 11:11:40
